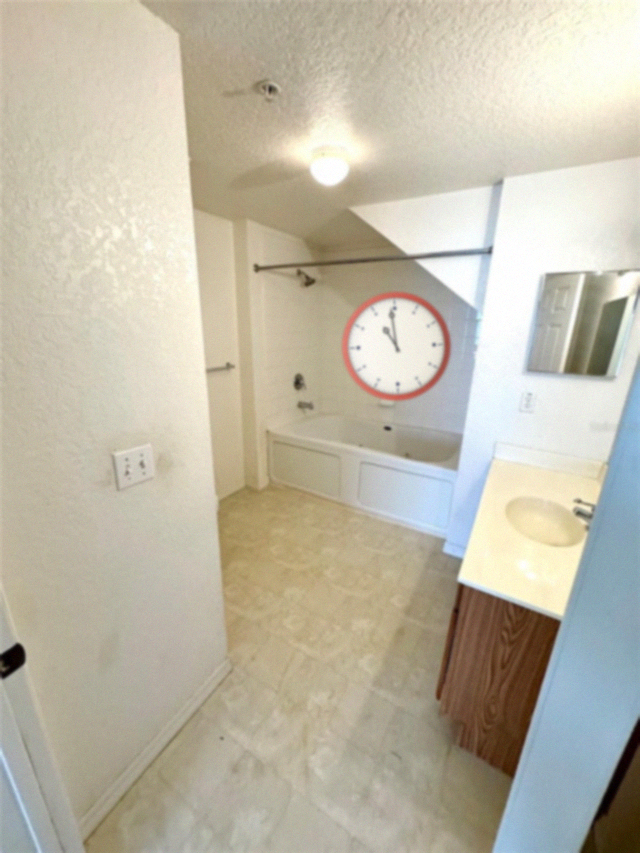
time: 10:59
